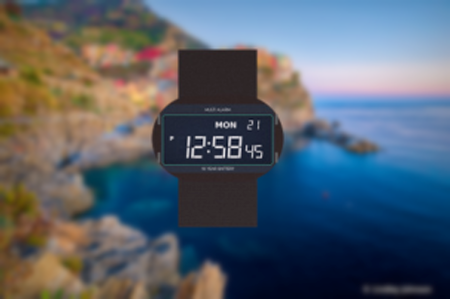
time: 12:58:45
